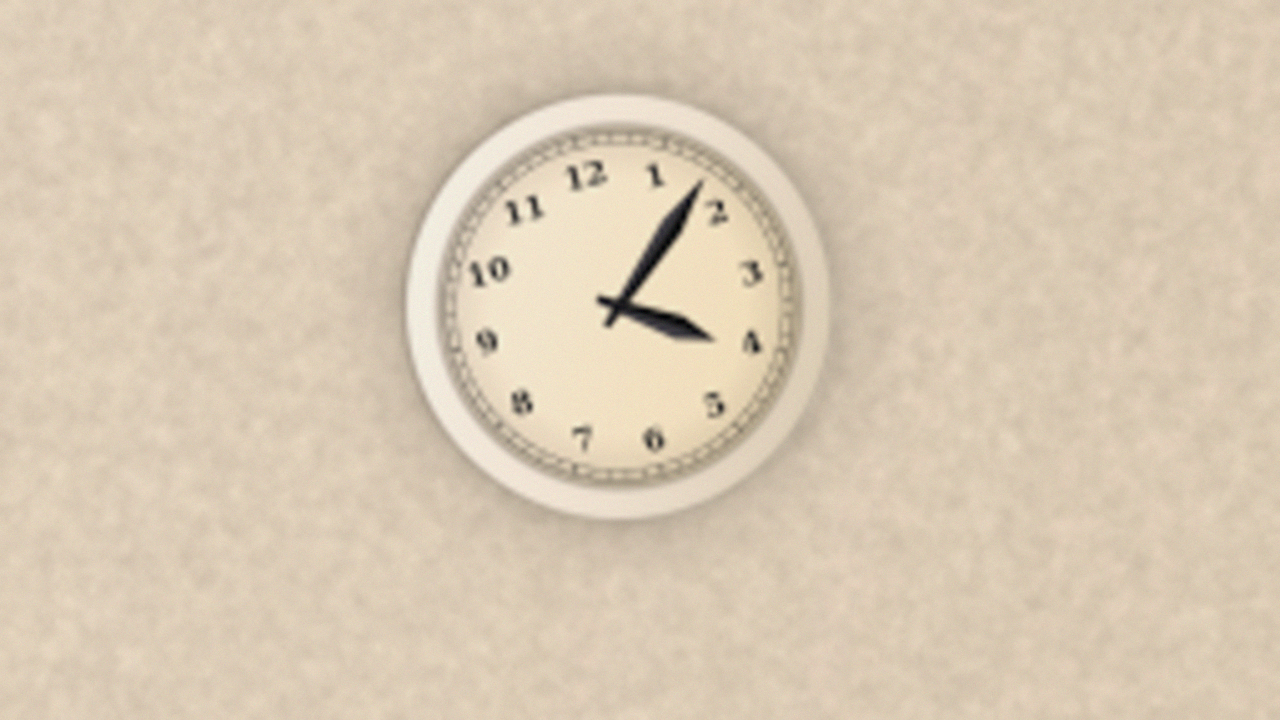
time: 4:08
